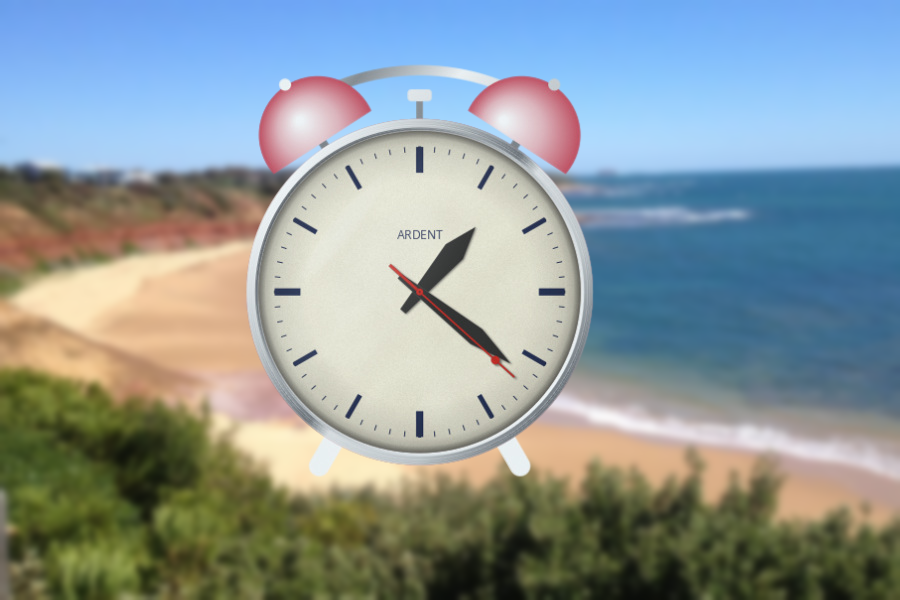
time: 1:21:22
